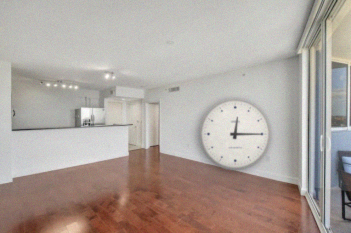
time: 12:15
